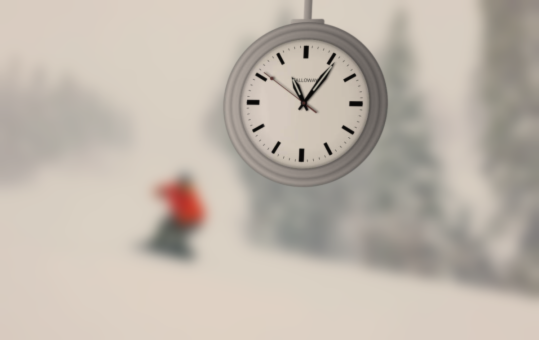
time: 11:05:51
